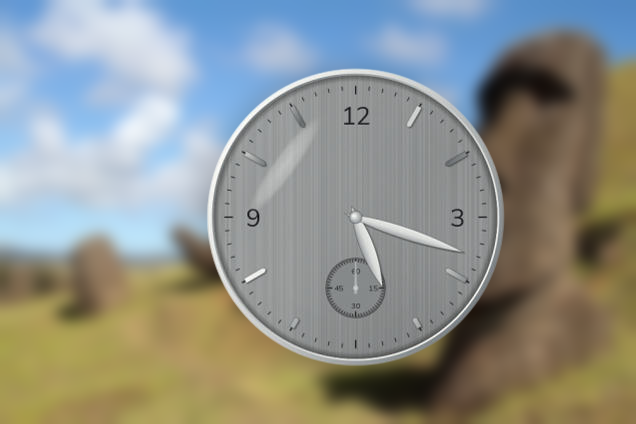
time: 5:18
